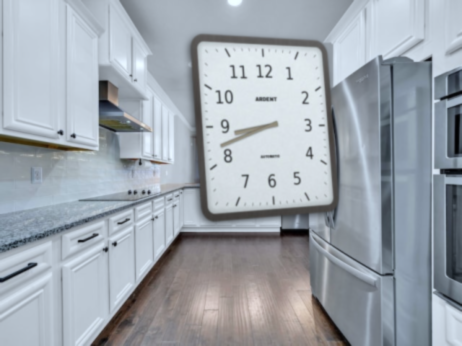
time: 8:42
